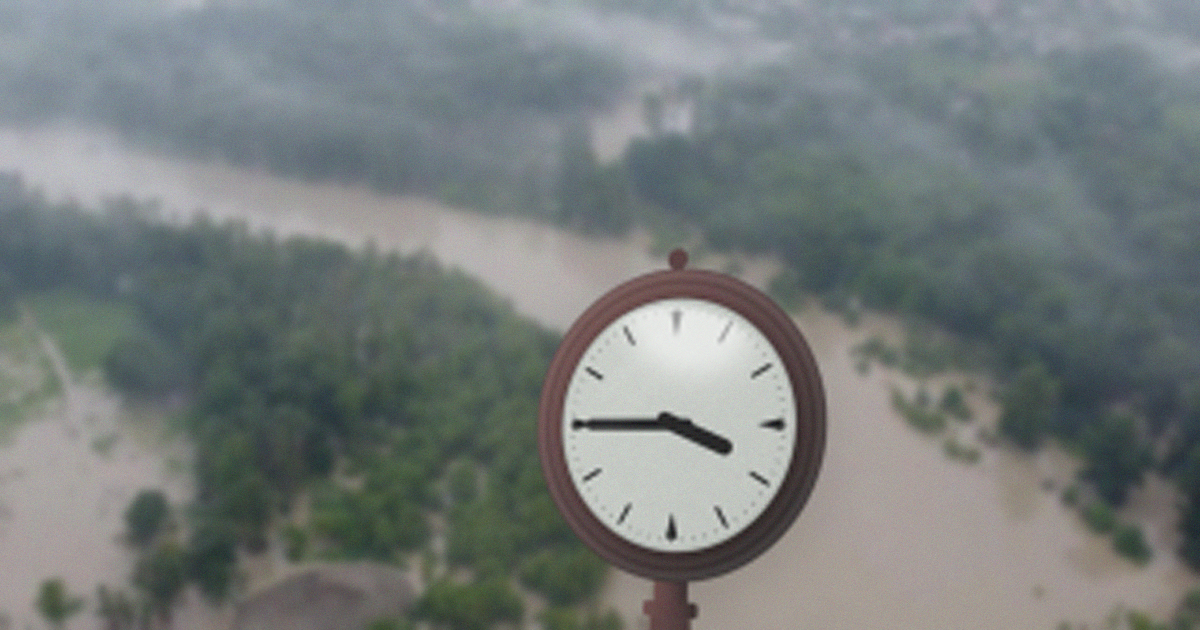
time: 3:45
